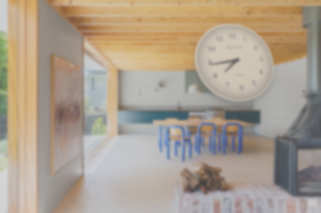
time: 7:44
